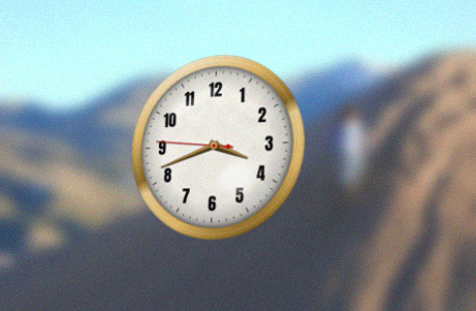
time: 3:41:46
